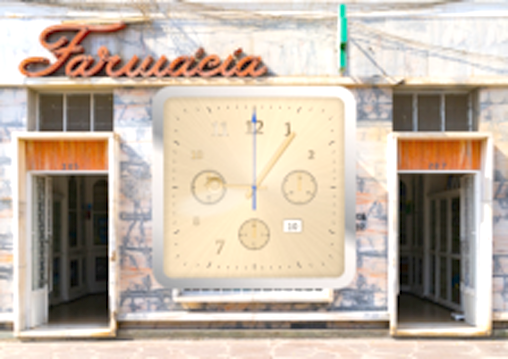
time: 9:06
